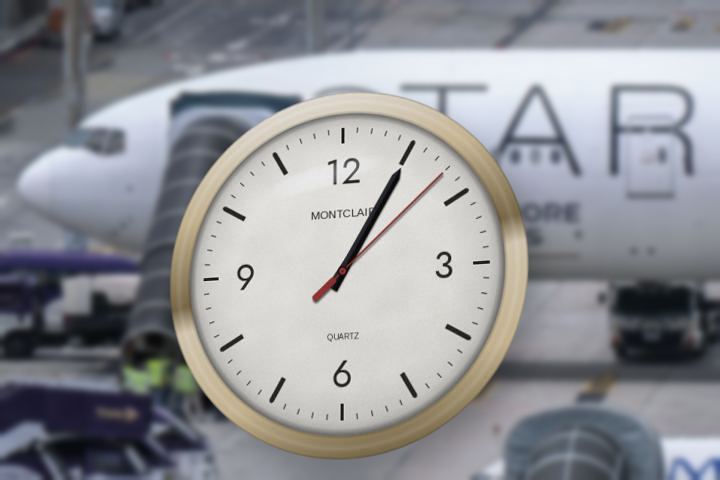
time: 1:05:08
